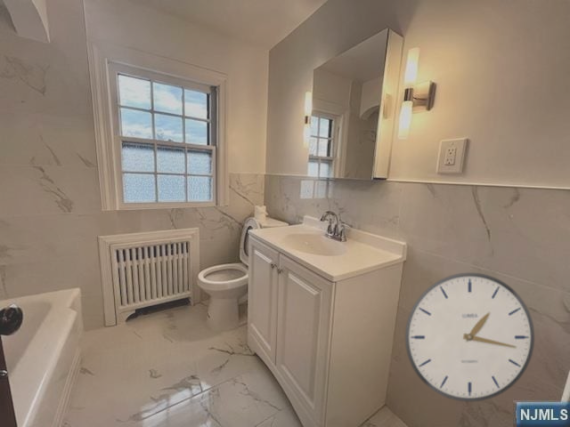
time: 1:17
